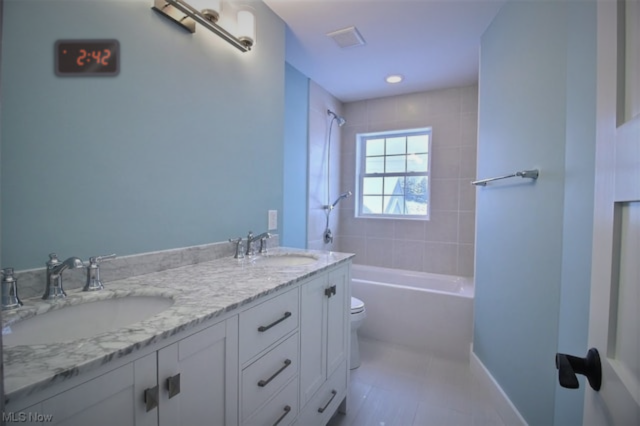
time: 2:42
